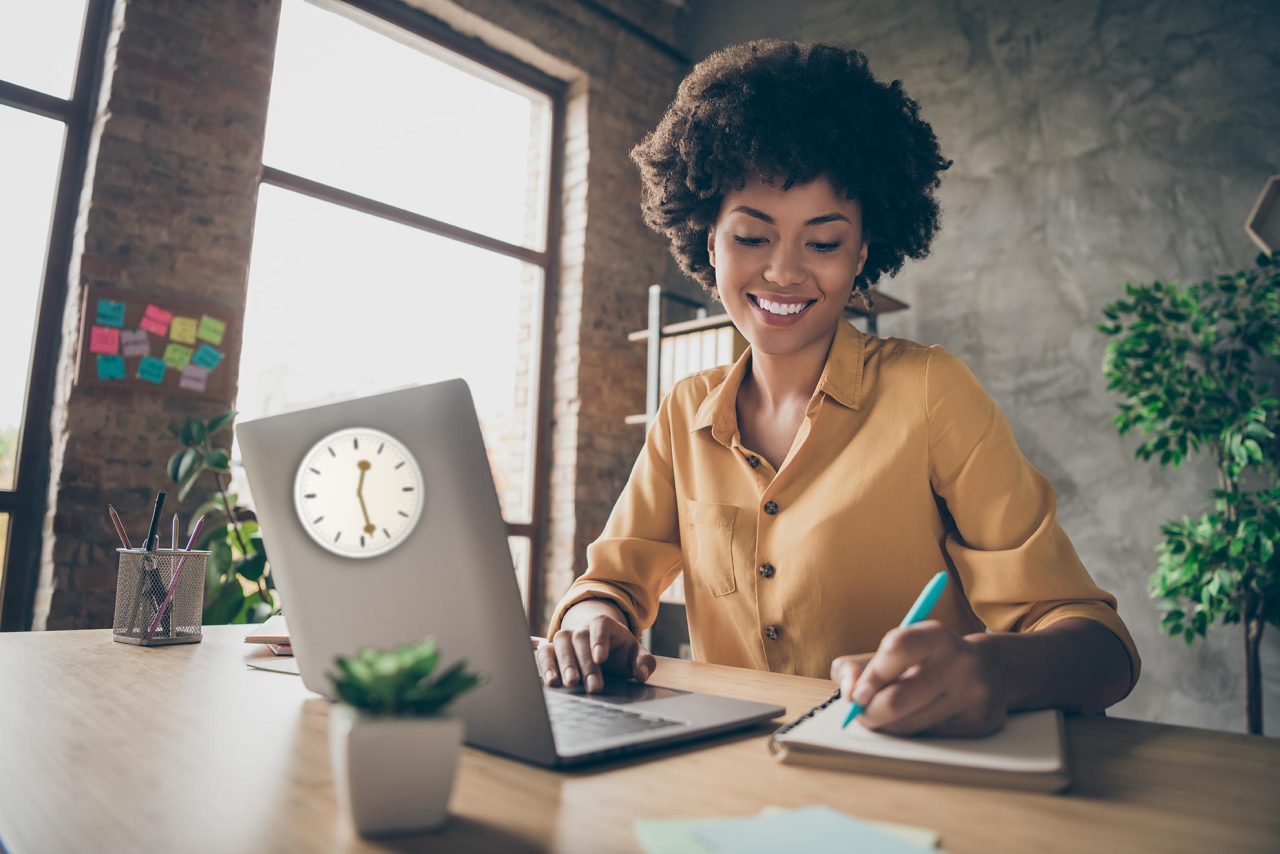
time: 12:28
